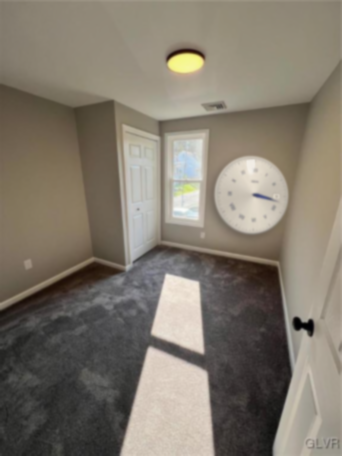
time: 3:17
